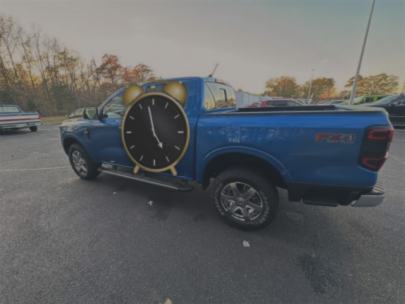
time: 4:58
